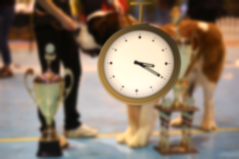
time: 3:20
